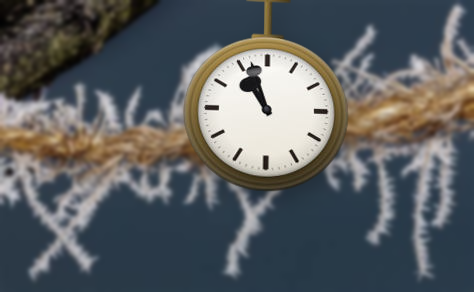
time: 10:57
